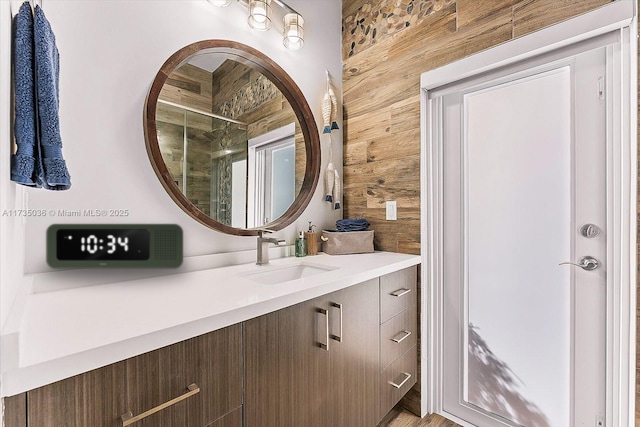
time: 10:34
